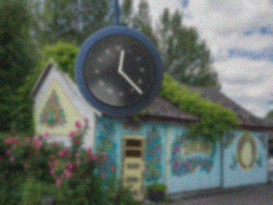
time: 12:23
